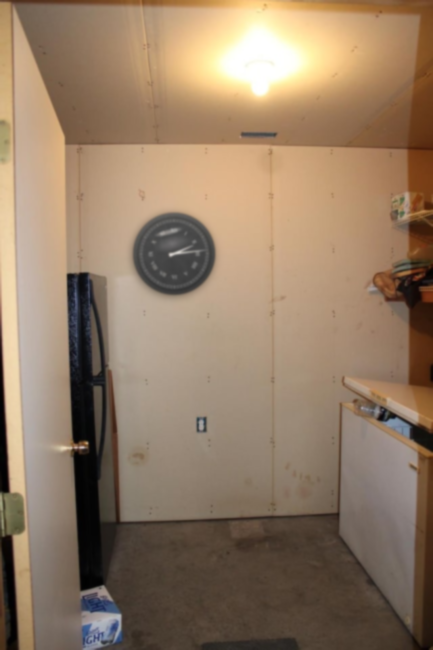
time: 2:14
